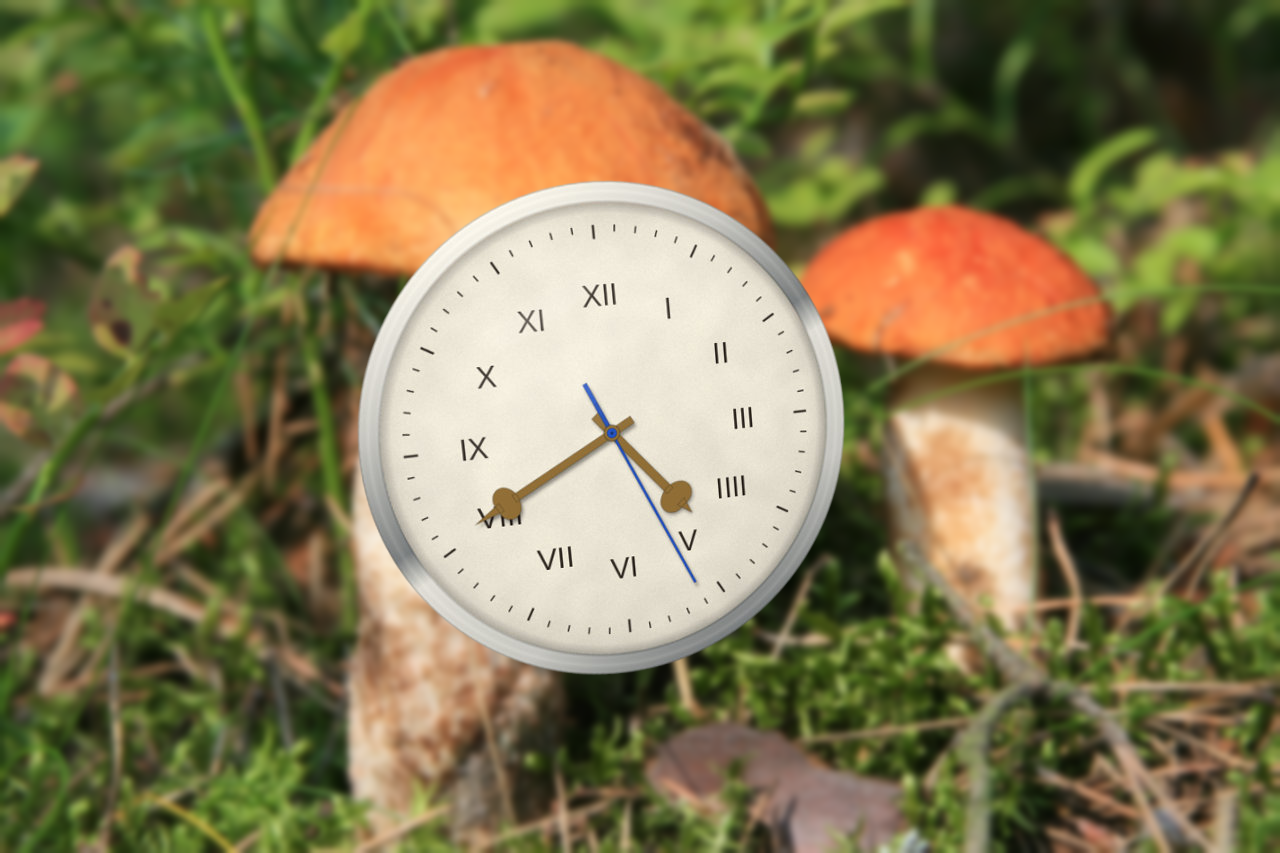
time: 4:40:26
